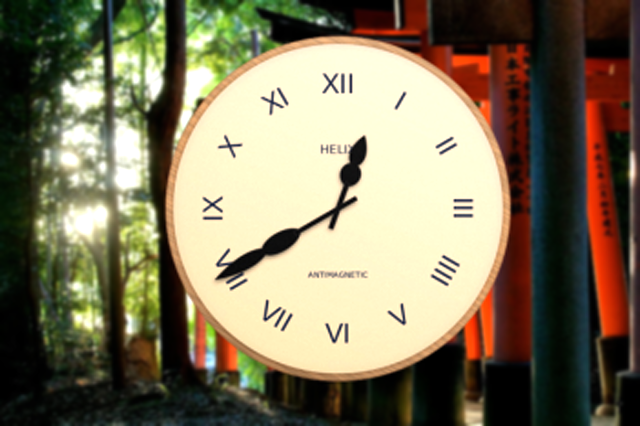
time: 12:40
